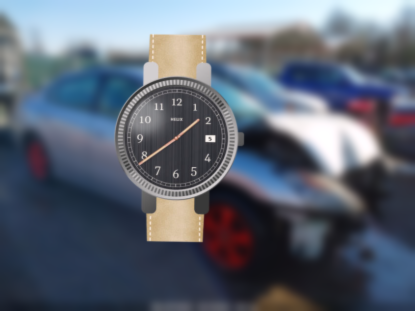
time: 1:39
